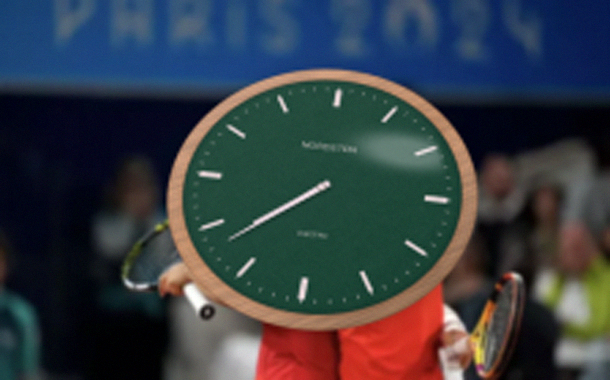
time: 7:38
